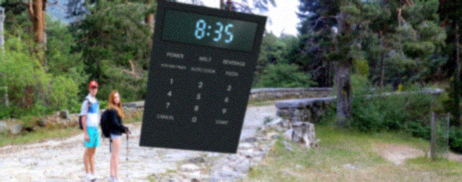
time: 8:35
